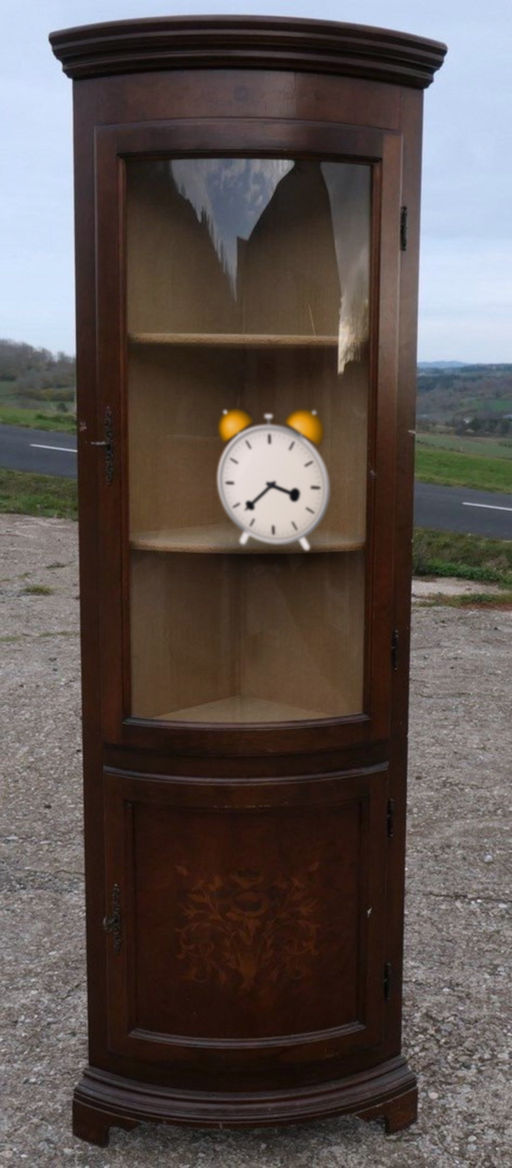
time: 3:38
